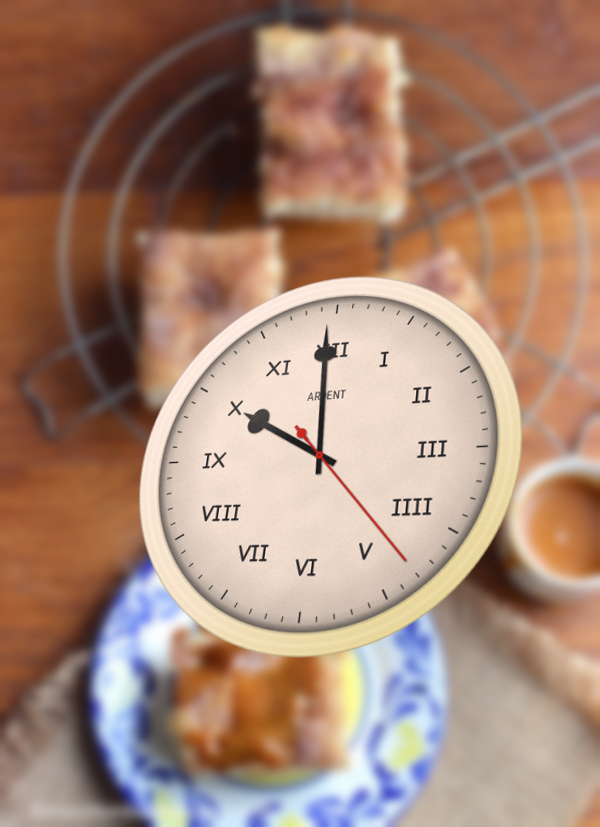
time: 9:59:23
